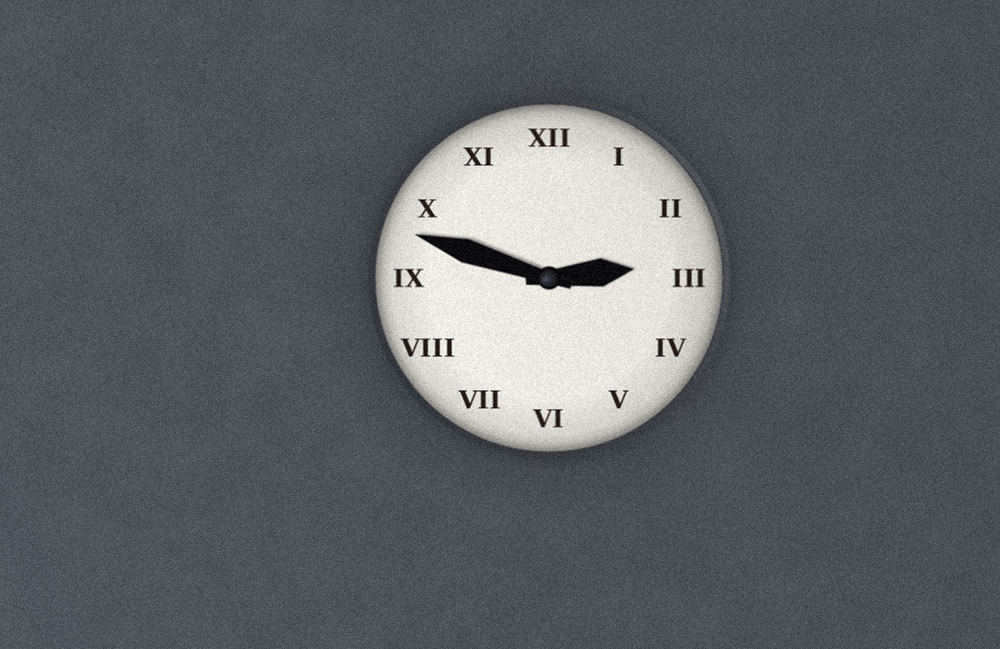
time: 2:48
